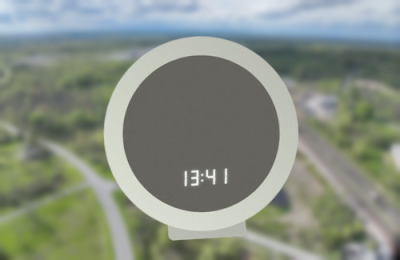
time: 13:41
